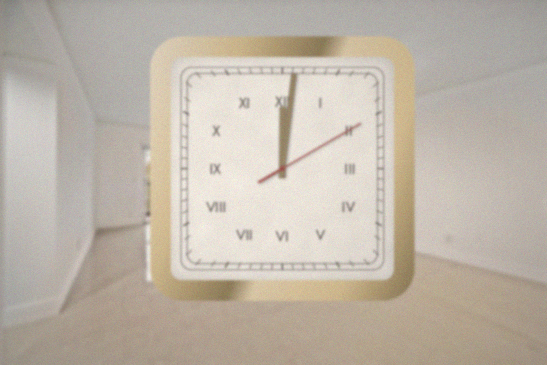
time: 12:01:10
